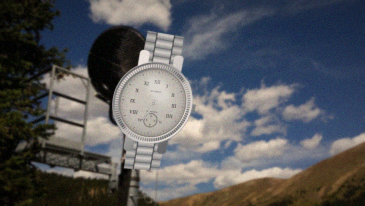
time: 6:34
